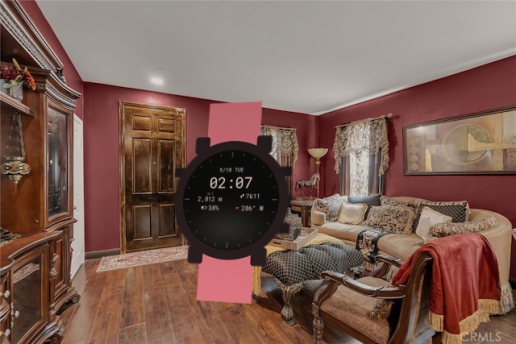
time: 2:07
